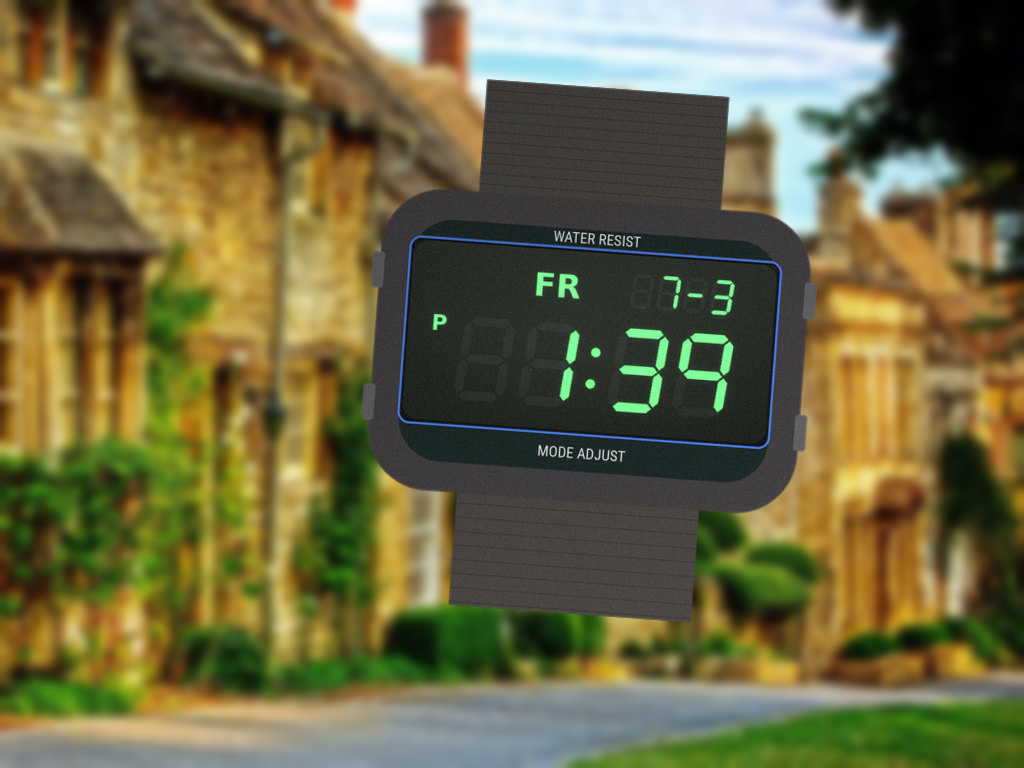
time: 1:39
